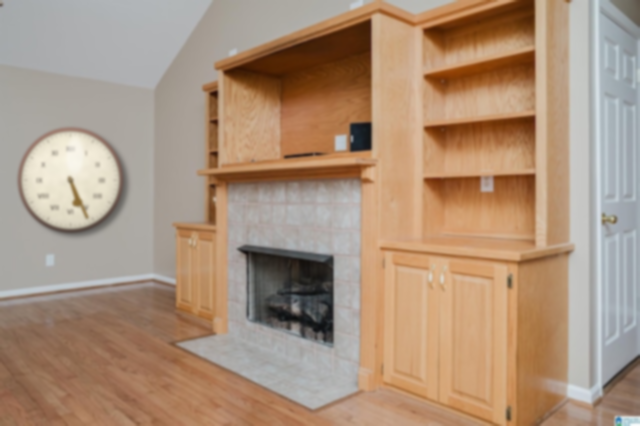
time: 5:26
